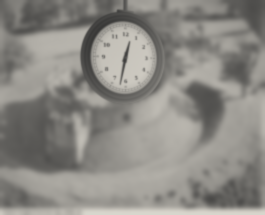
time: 12:32
